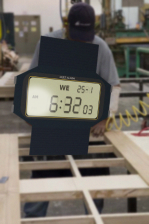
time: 6:32:03
